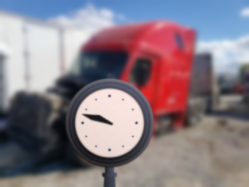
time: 9:48
